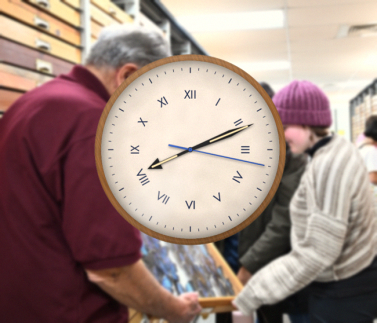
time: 8:11:17
